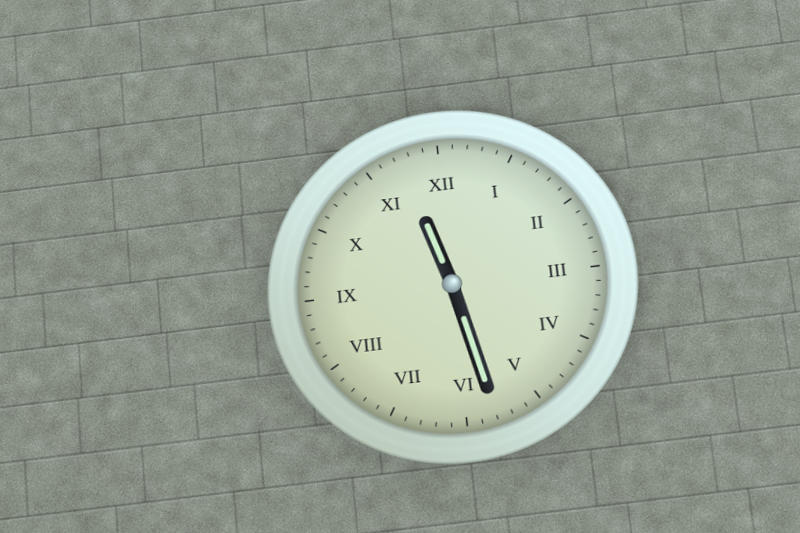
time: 11:28
